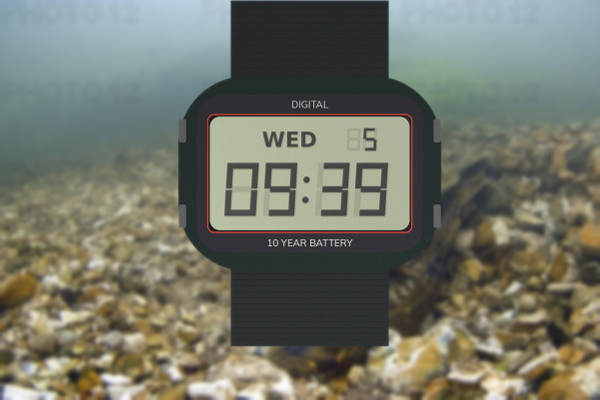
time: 9:39
